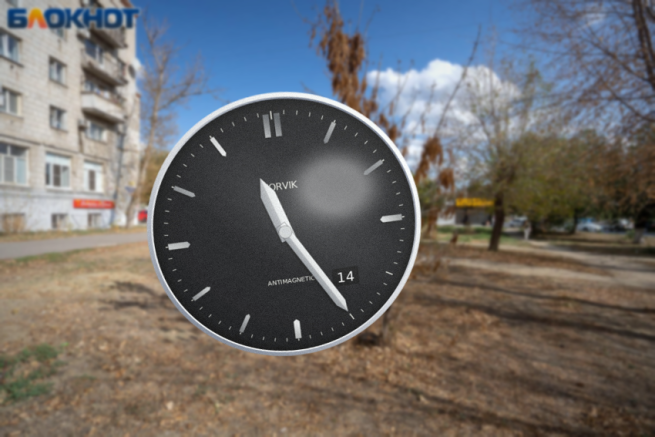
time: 11:25
